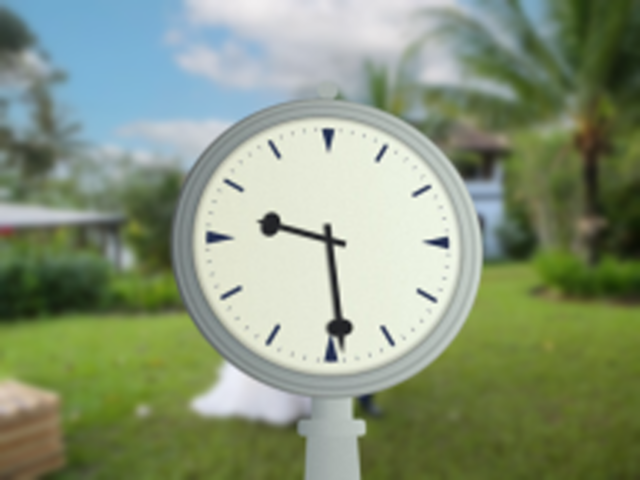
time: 9:29
